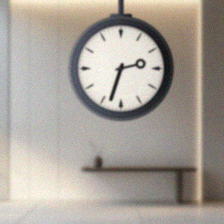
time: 2:33
